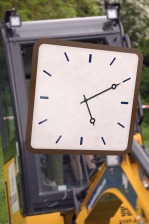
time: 5:10
